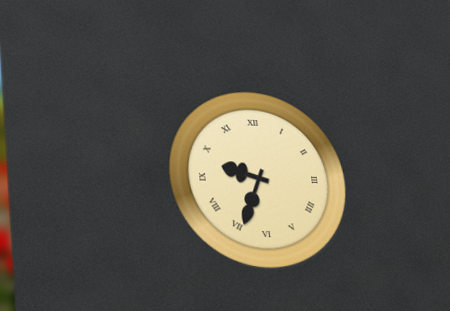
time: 9:34
